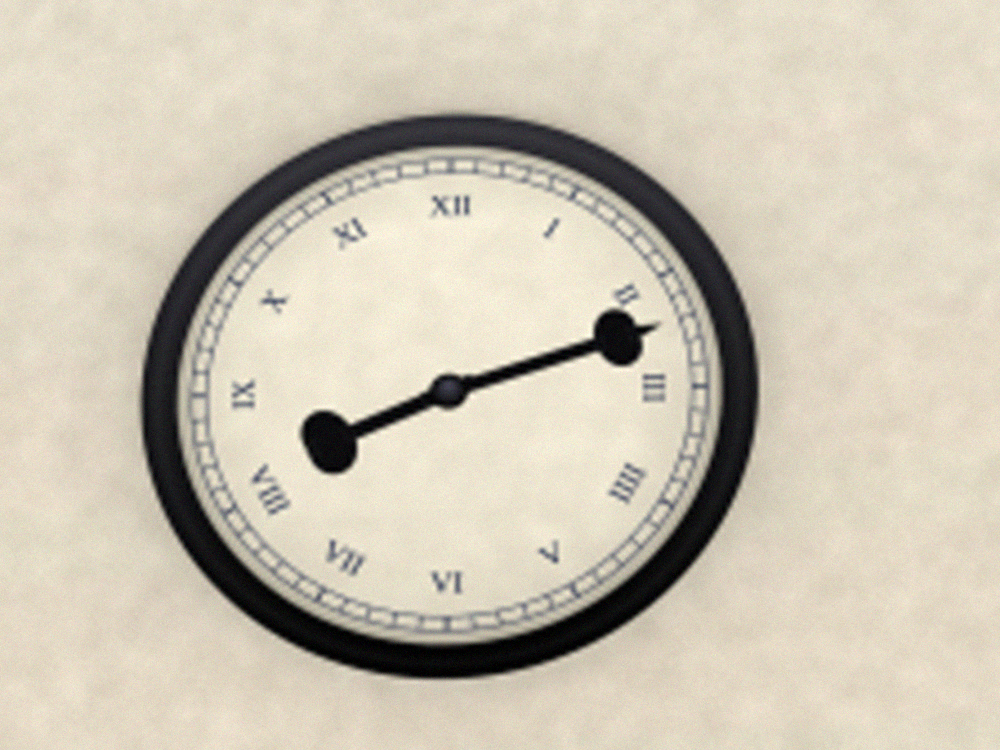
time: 8:12
